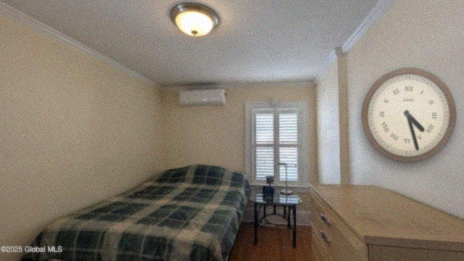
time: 4:27
